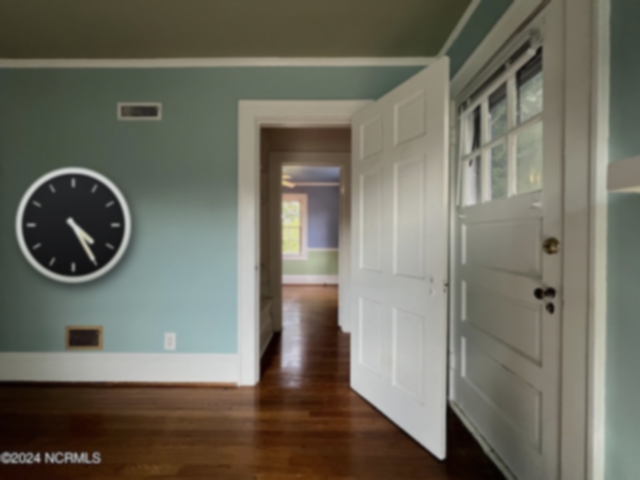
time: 4:25
